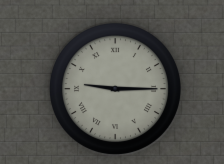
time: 9:15
